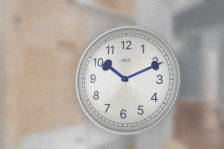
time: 10:11
